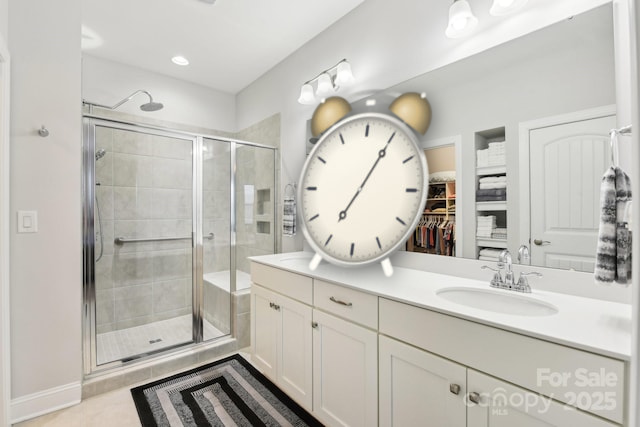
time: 7:05
